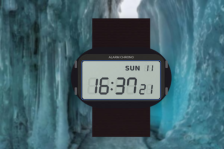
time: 16:37:21
